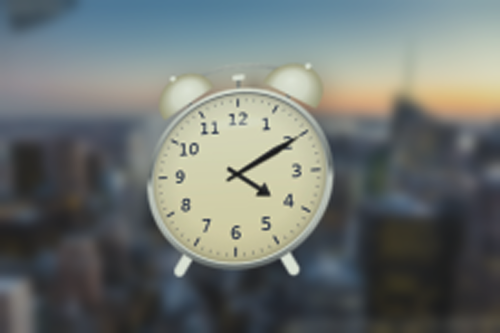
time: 4:10
